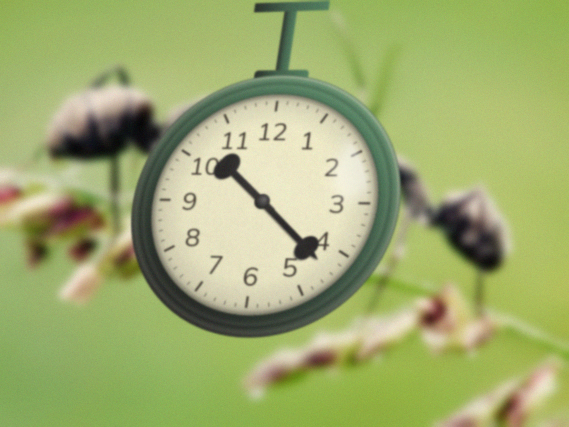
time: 10:22
